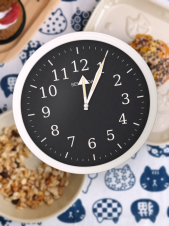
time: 12:05
